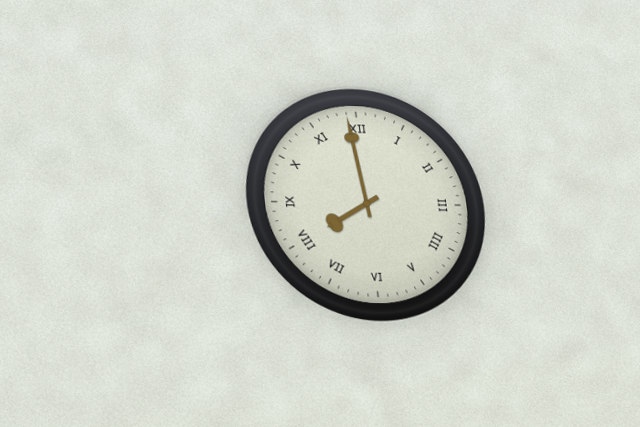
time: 7:59
